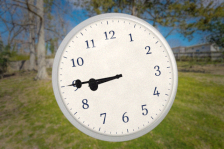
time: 8:45
